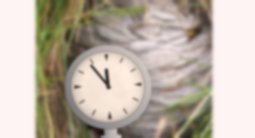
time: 11:54
